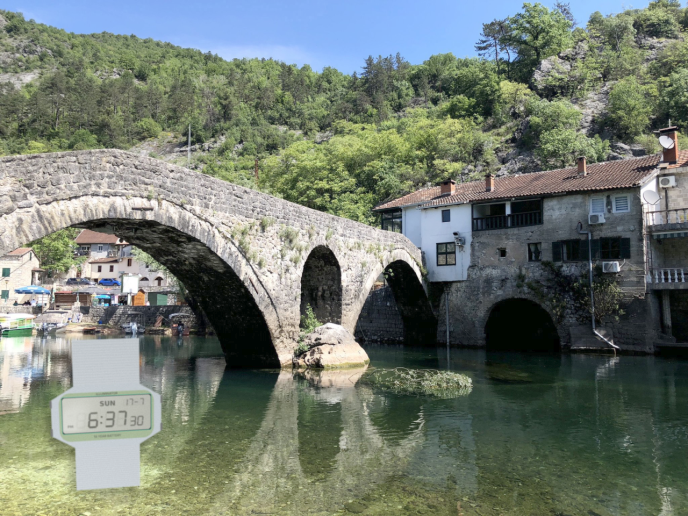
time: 6:37:30
